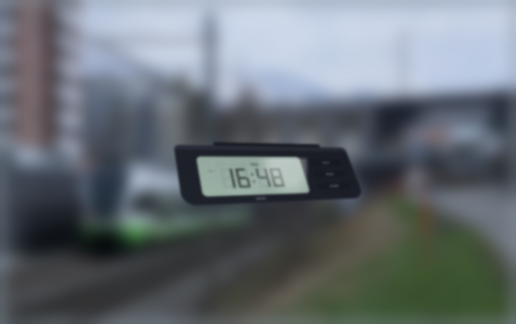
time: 16:48
